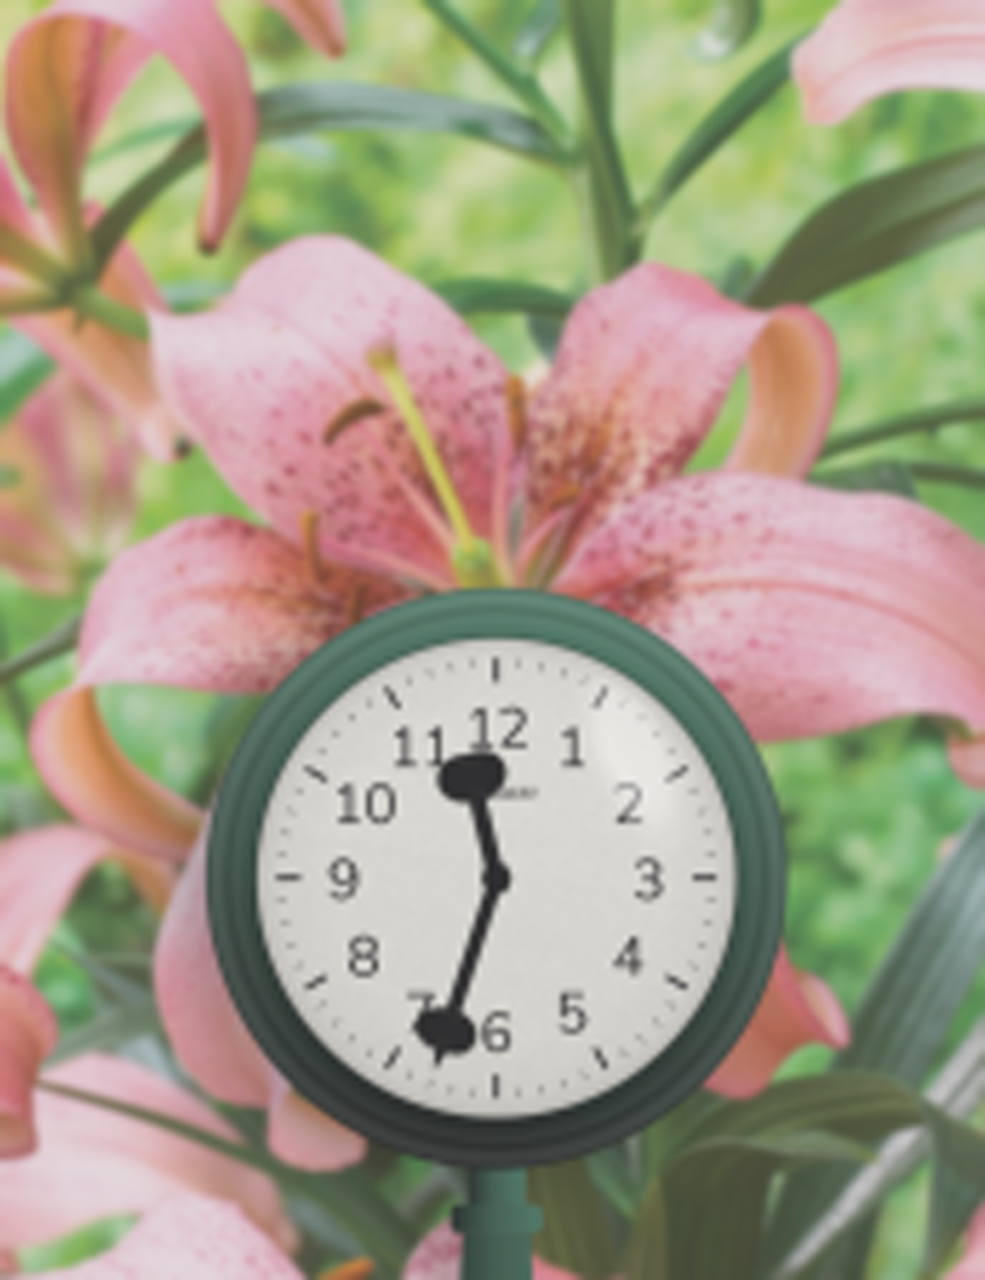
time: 11:33
